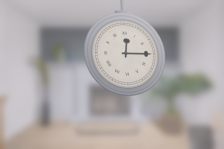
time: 12:15
